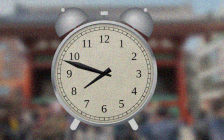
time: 7:48
